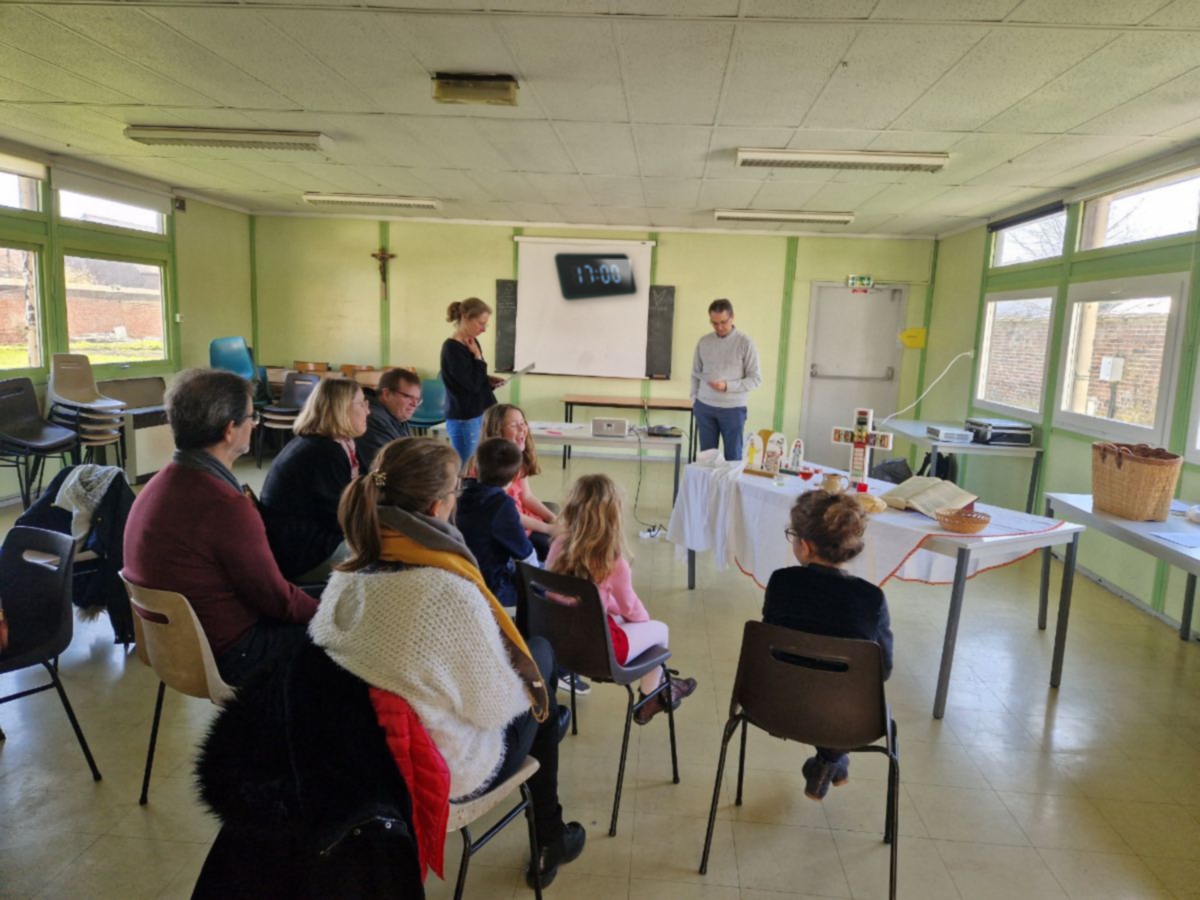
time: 17:00
